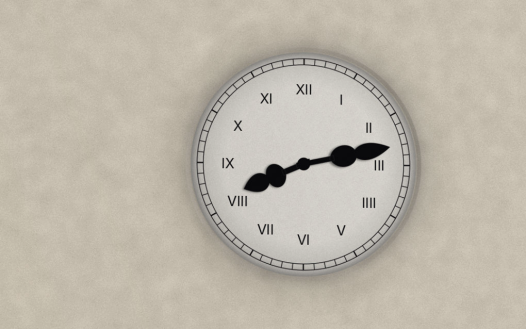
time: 8:13
